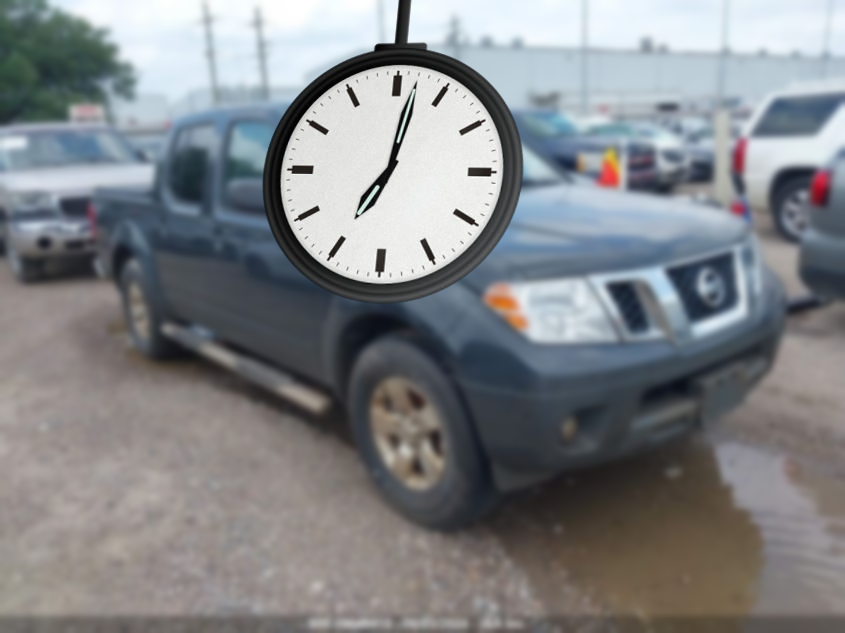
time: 7:02
